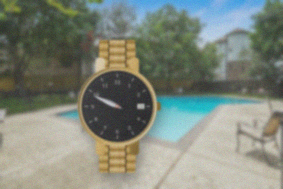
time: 9:49
